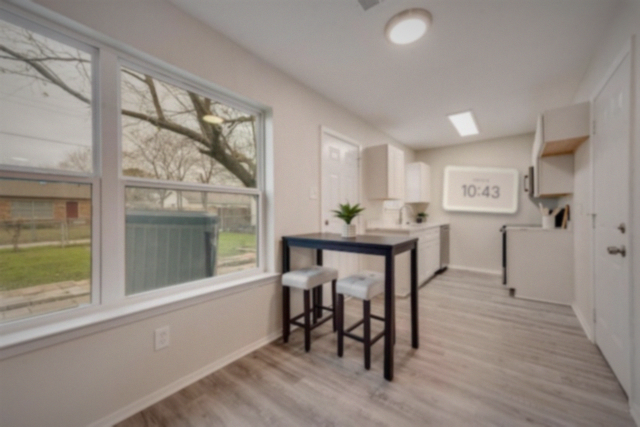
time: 10:43
